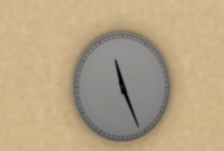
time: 11:26
